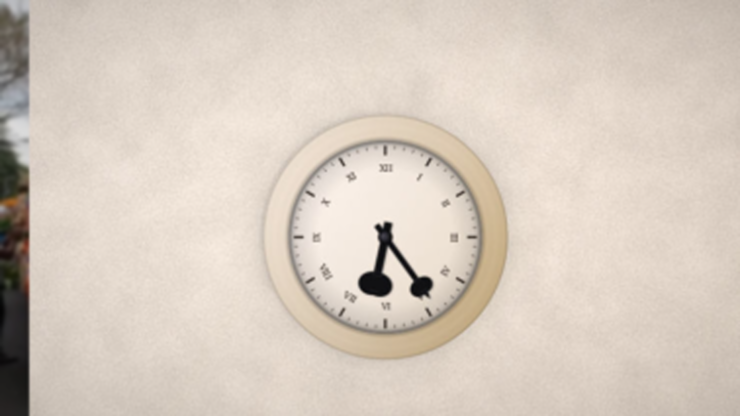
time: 6:24
